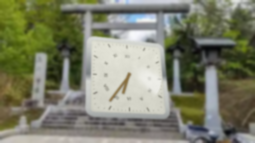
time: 6:36
